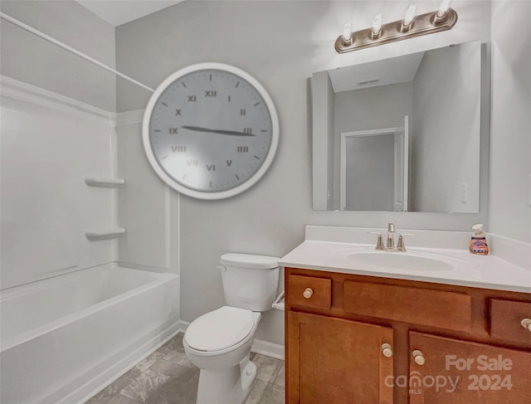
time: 9:16
